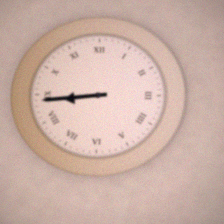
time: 8:44
